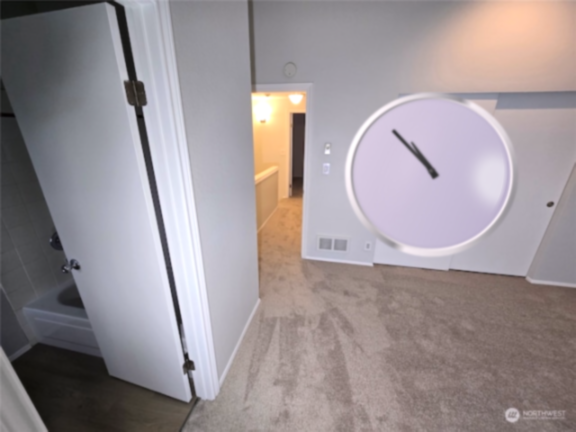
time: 10:53
